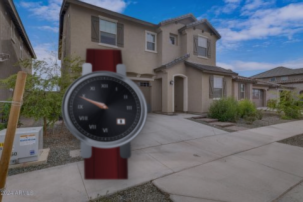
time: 9:49
